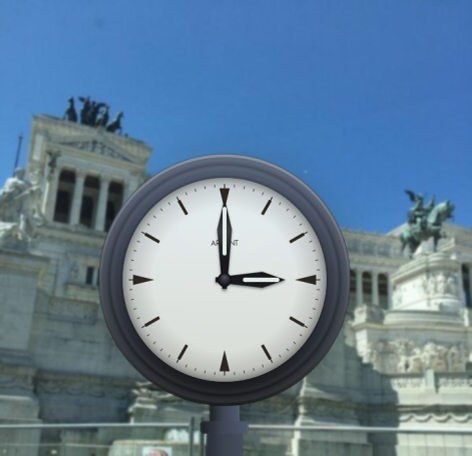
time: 3:00
